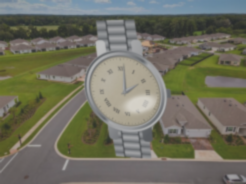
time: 2:01
